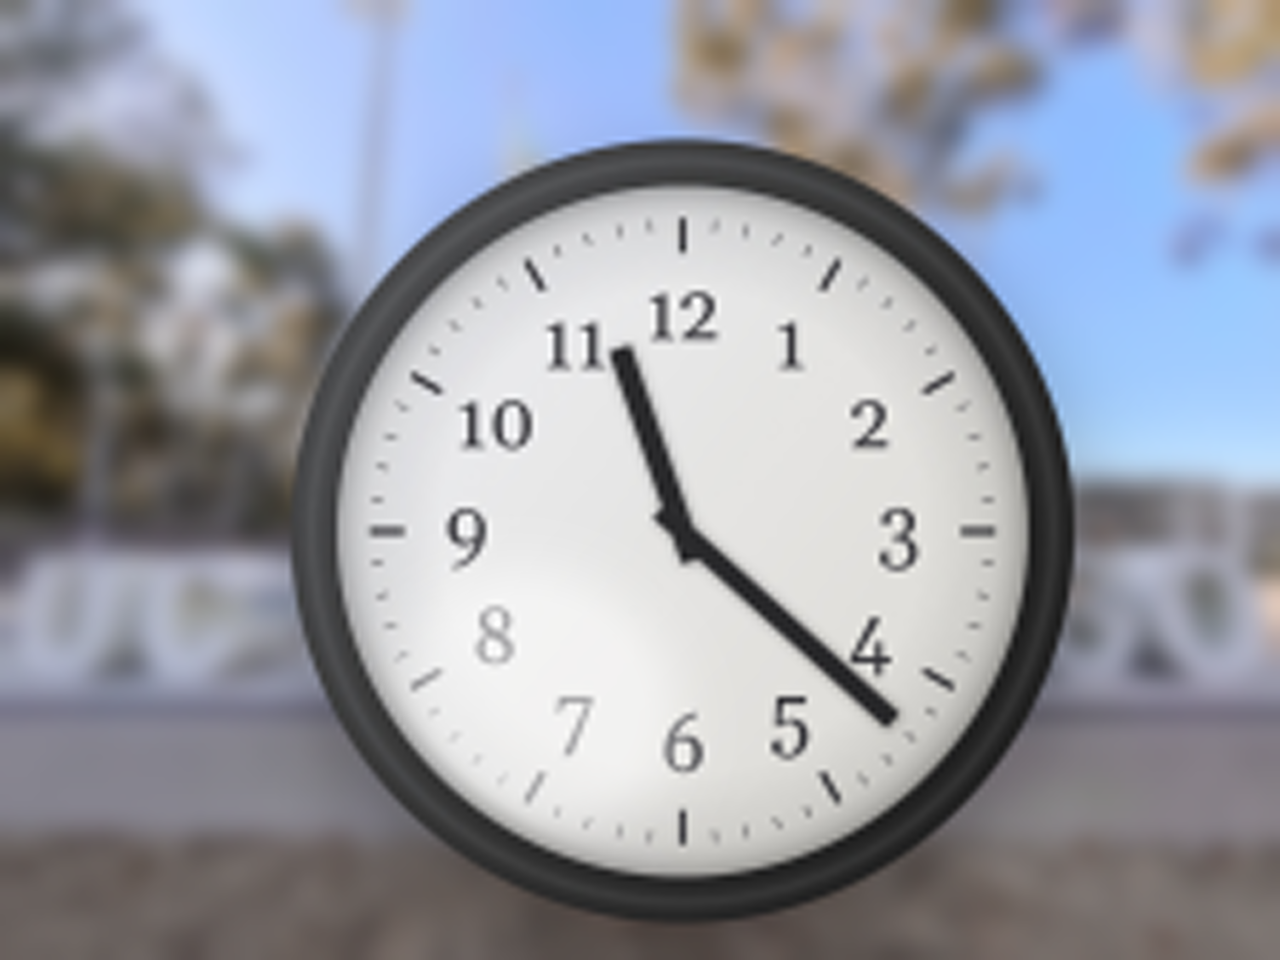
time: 11:22
